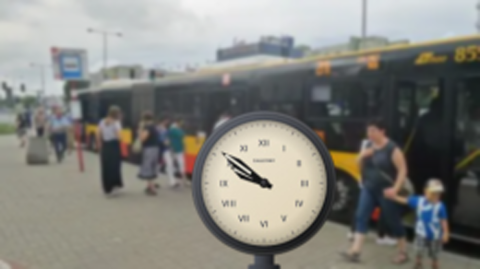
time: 9:51
